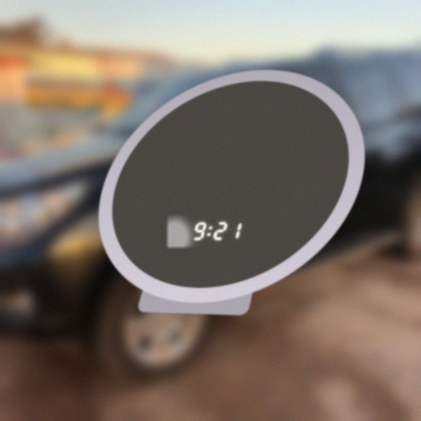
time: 9:21
